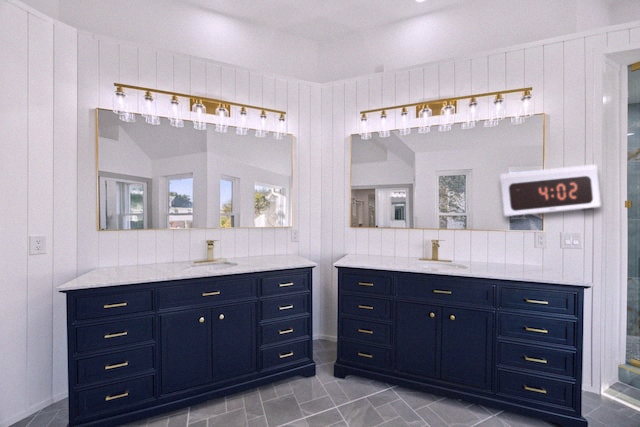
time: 4:02
